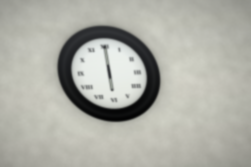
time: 6:00
